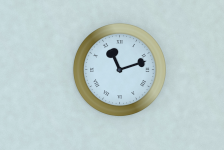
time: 11:12
